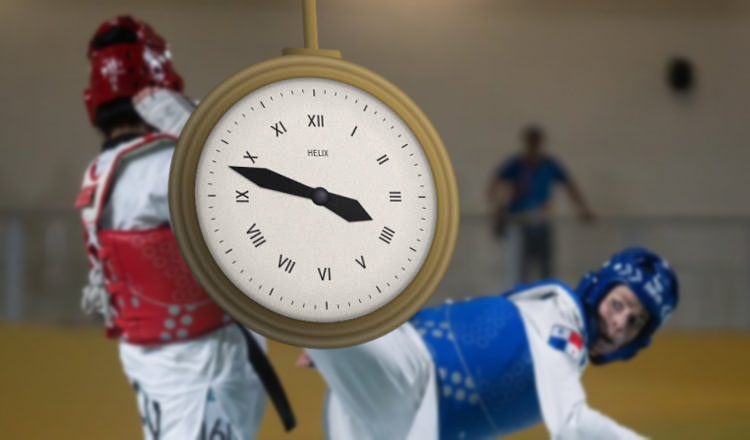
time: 3:48
